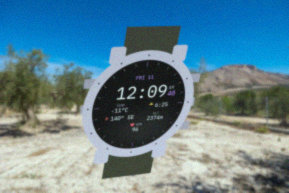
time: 12:09
